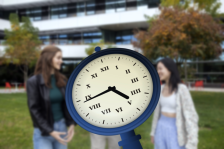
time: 4:44
